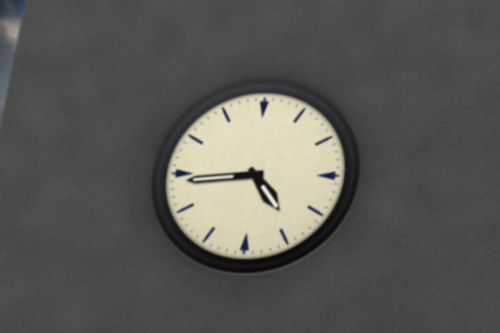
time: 4:44
